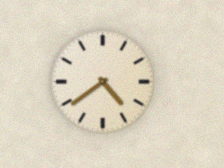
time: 4:39
